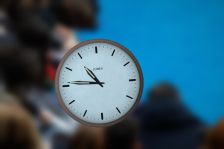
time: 10:46
